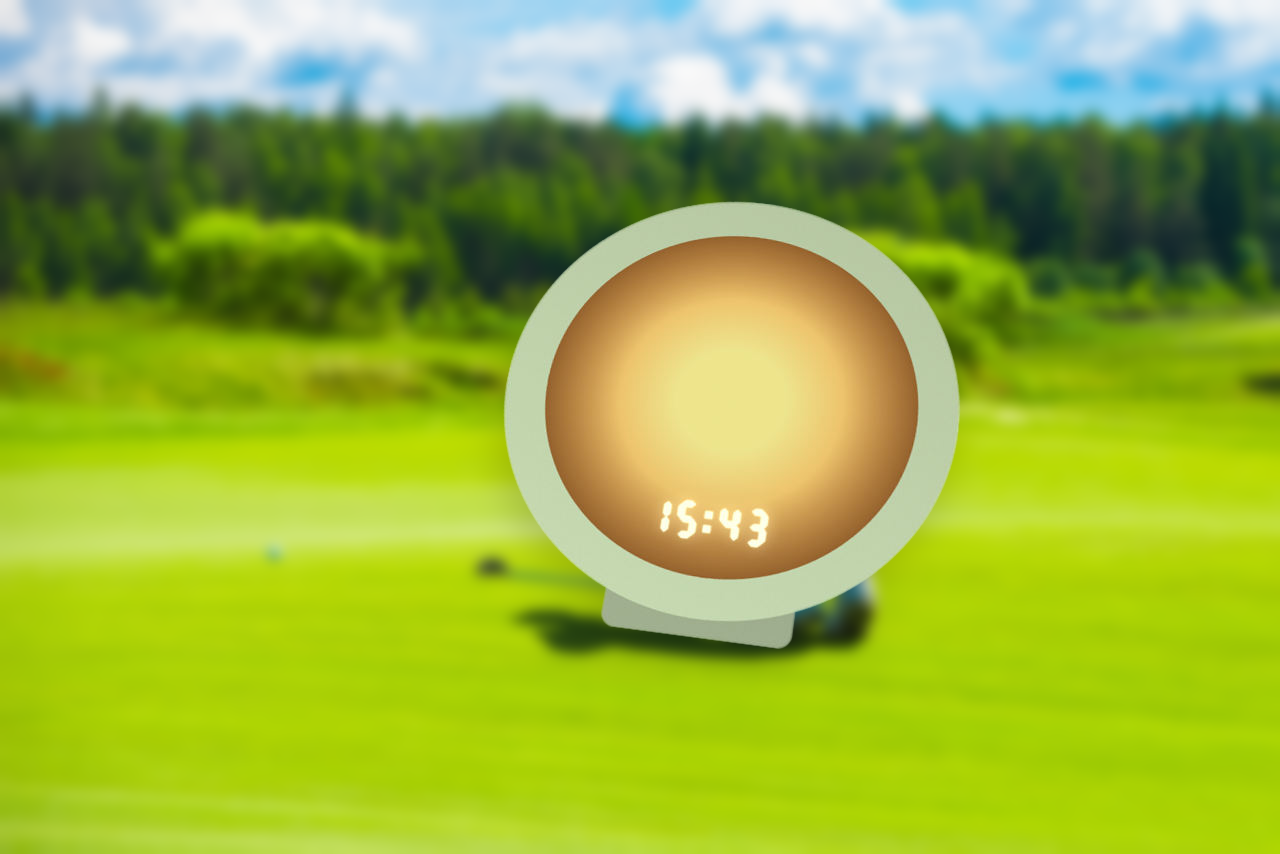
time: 15:43
